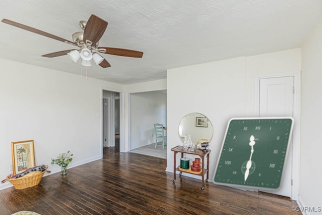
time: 11:30
